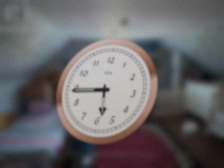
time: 5:44
